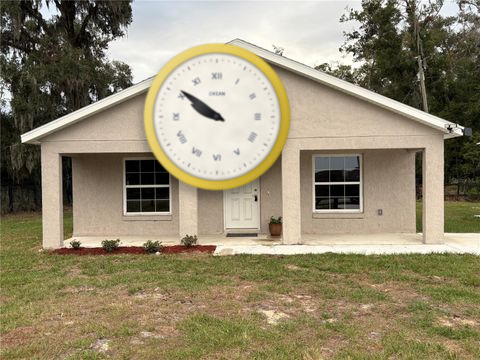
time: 9:51
